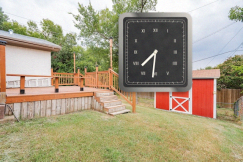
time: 7:31
